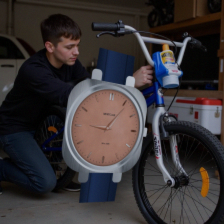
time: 9:06
